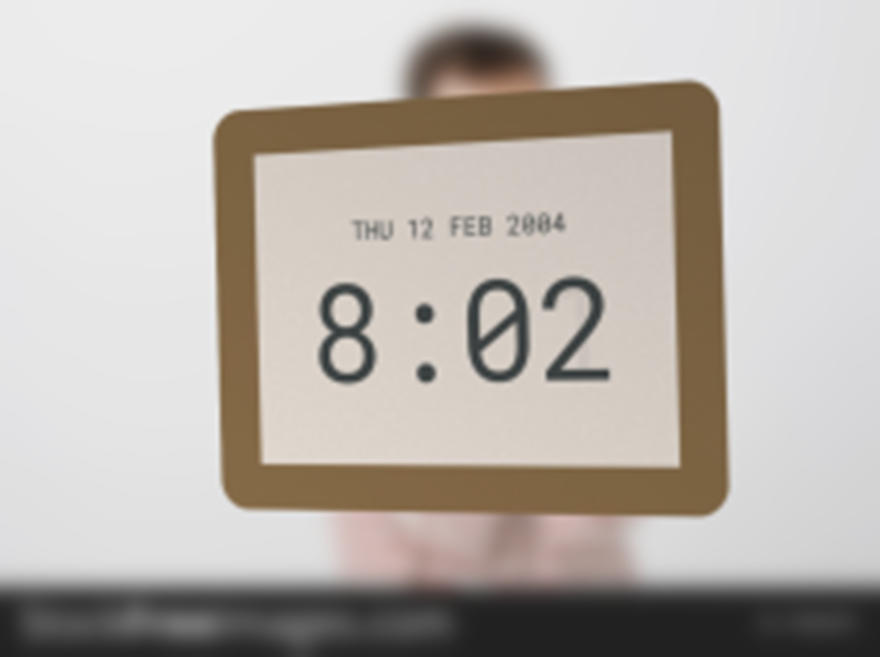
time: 8:02
